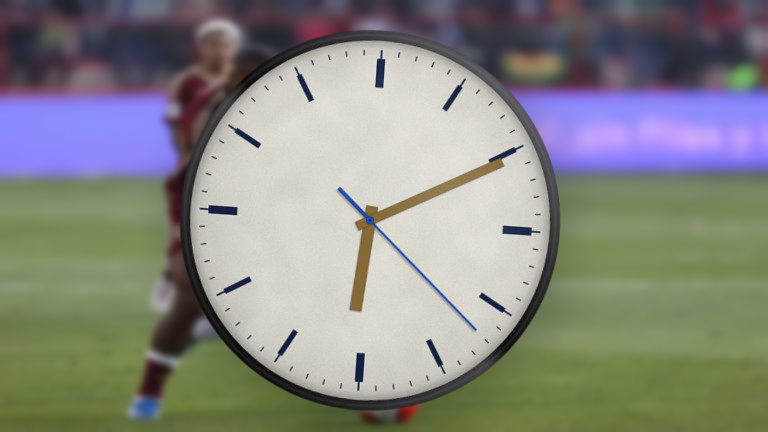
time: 6:10:22
